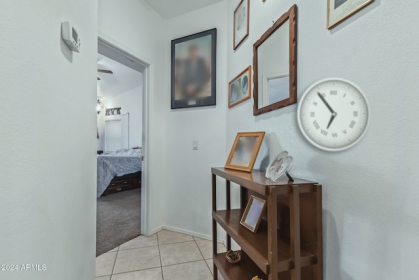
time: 6:54
